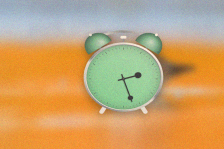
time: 2:27
